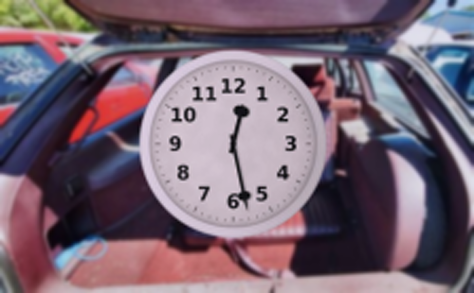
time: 12:28
